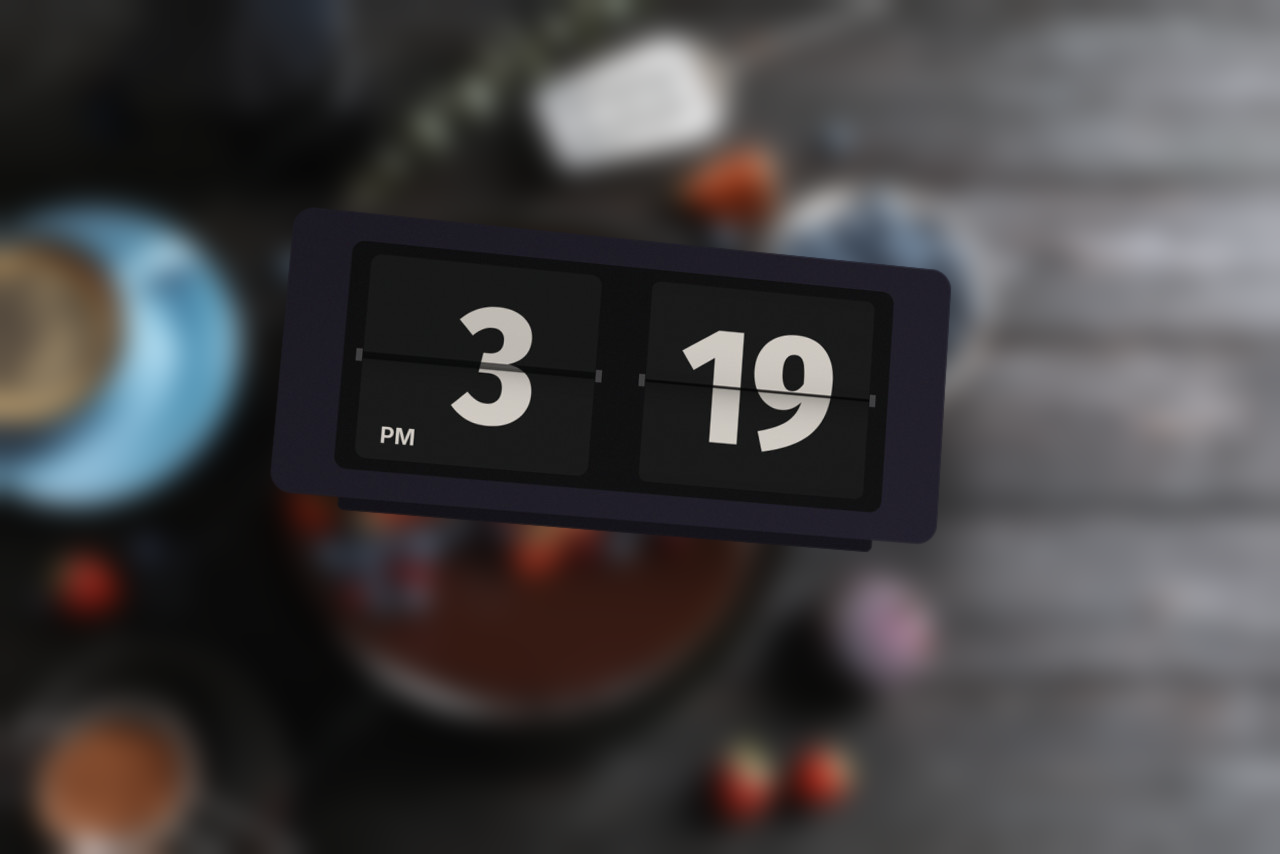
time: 3:19
